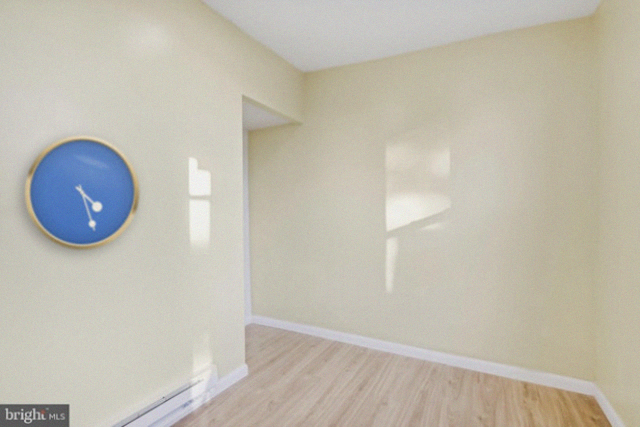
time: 4:27
